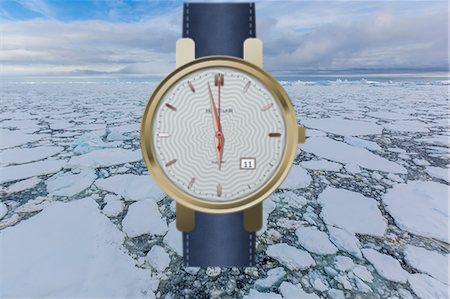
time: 5:58:00
